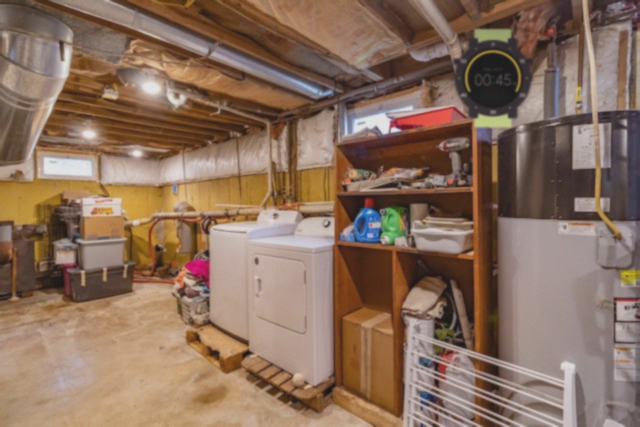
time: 0:45
